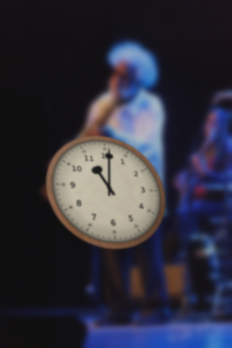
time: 11:01
